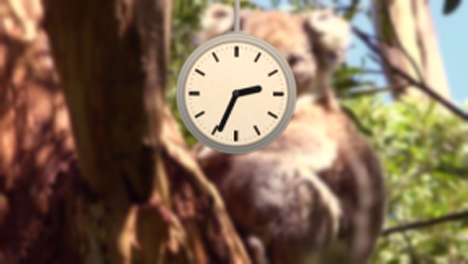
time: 2:34
